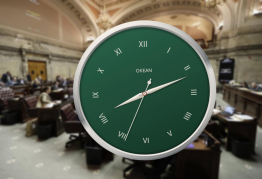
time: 8:11:34
